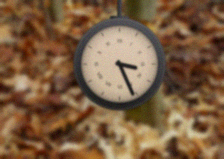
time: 3:26
